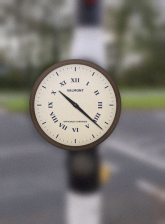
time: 10:22
